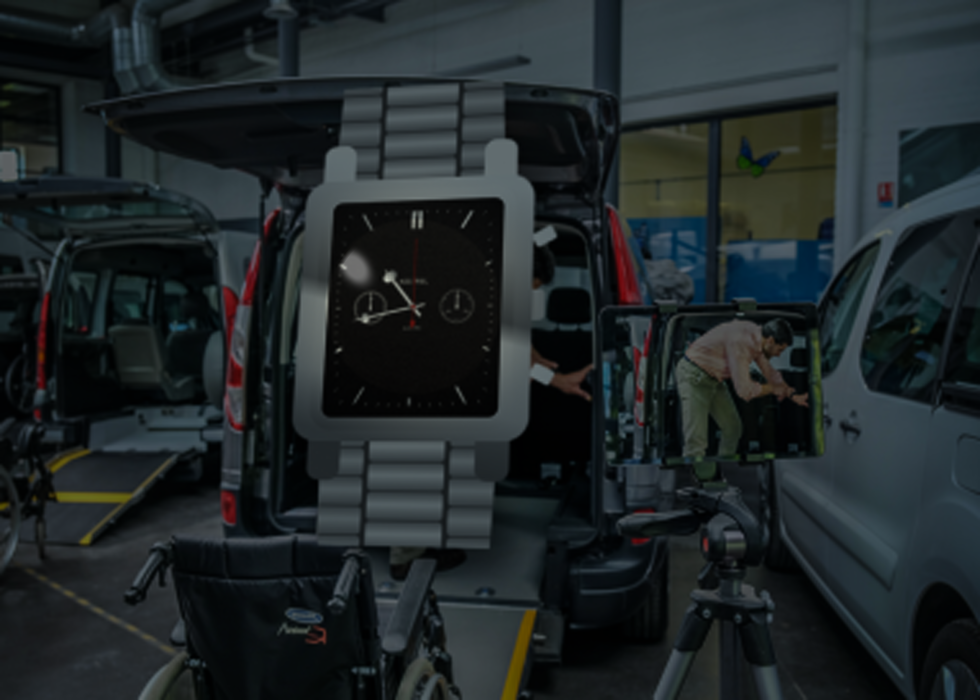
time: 10:43
